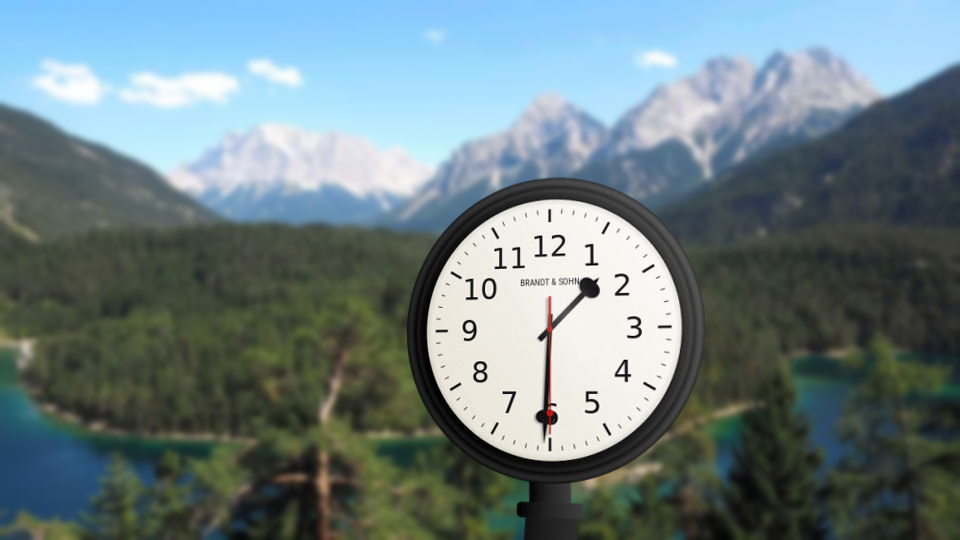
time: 1:30:30
